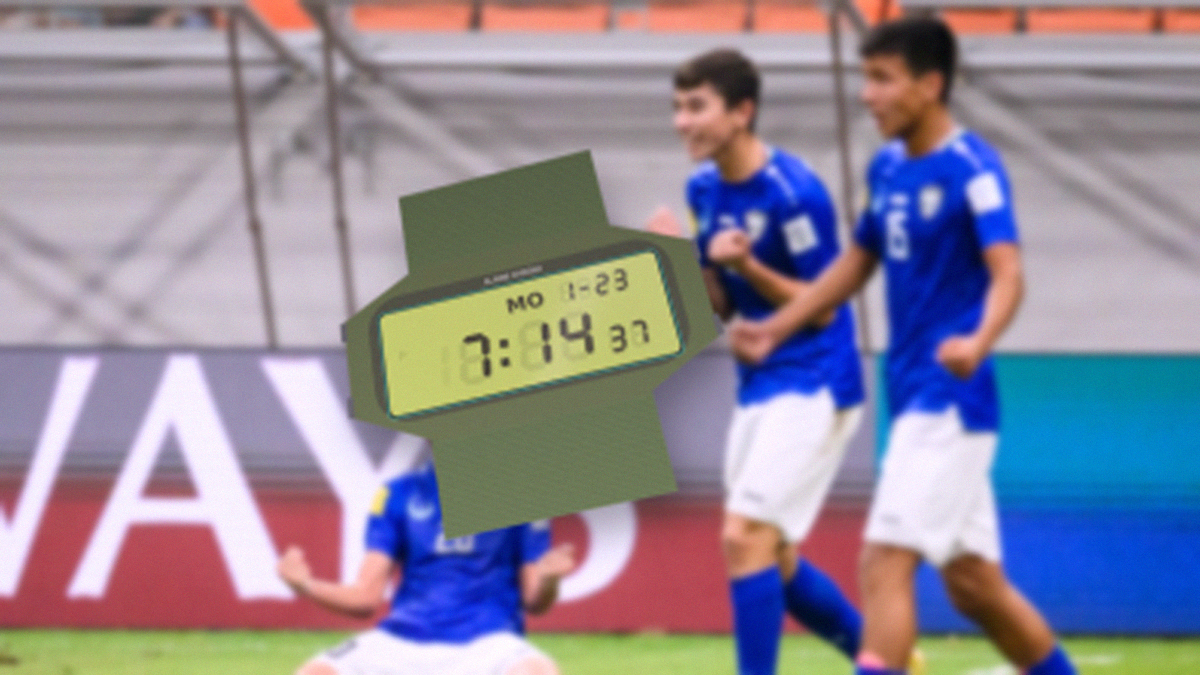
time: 7:14:37
